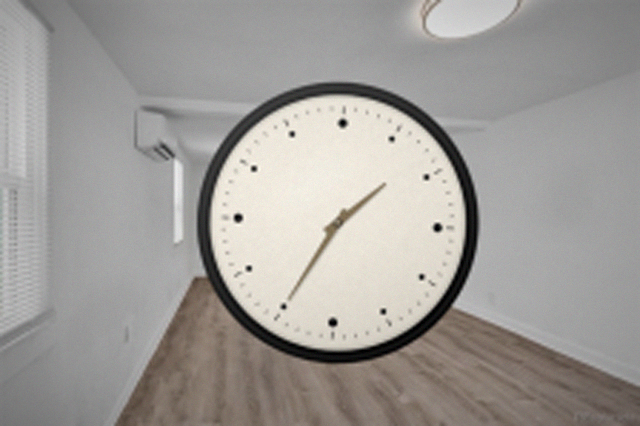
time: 1:35
